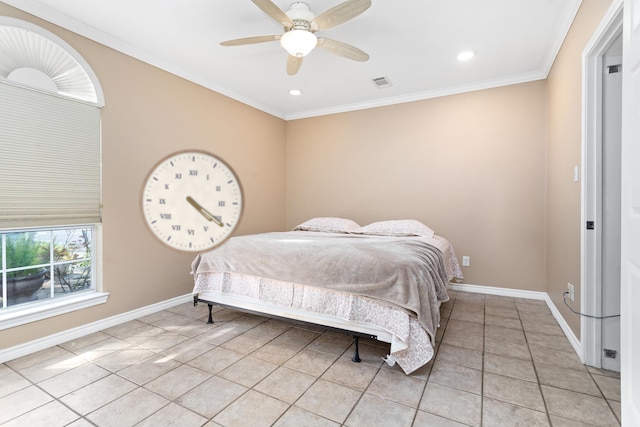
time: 4:21
